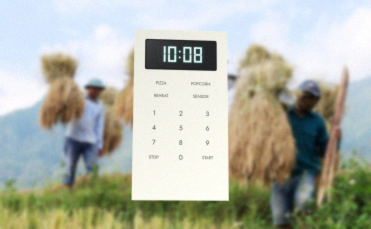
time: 10:08
